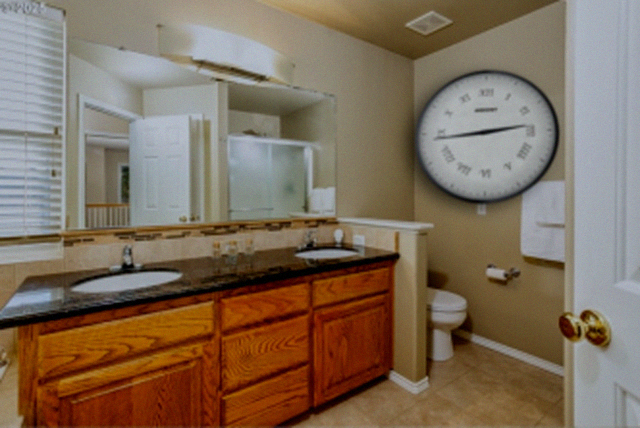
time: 2:44
